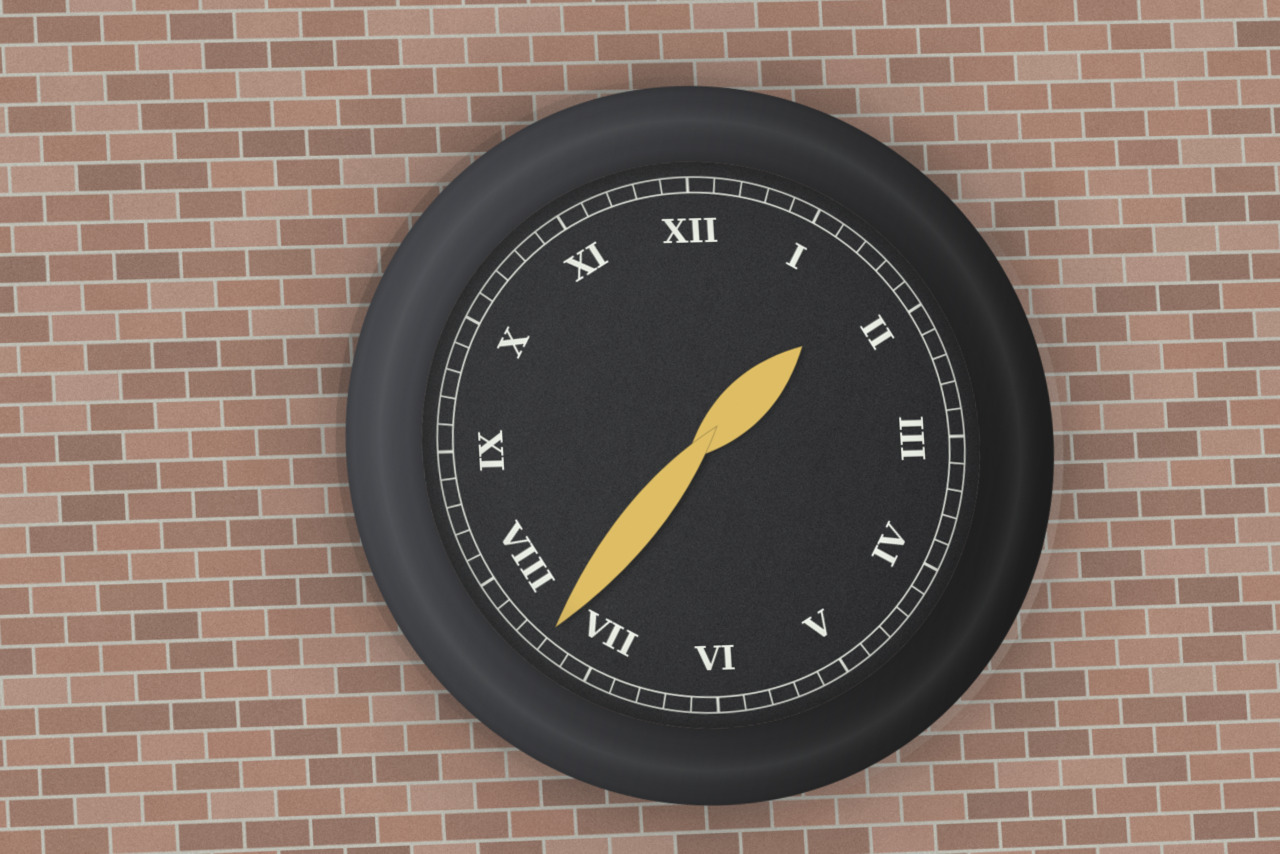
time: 1:37
